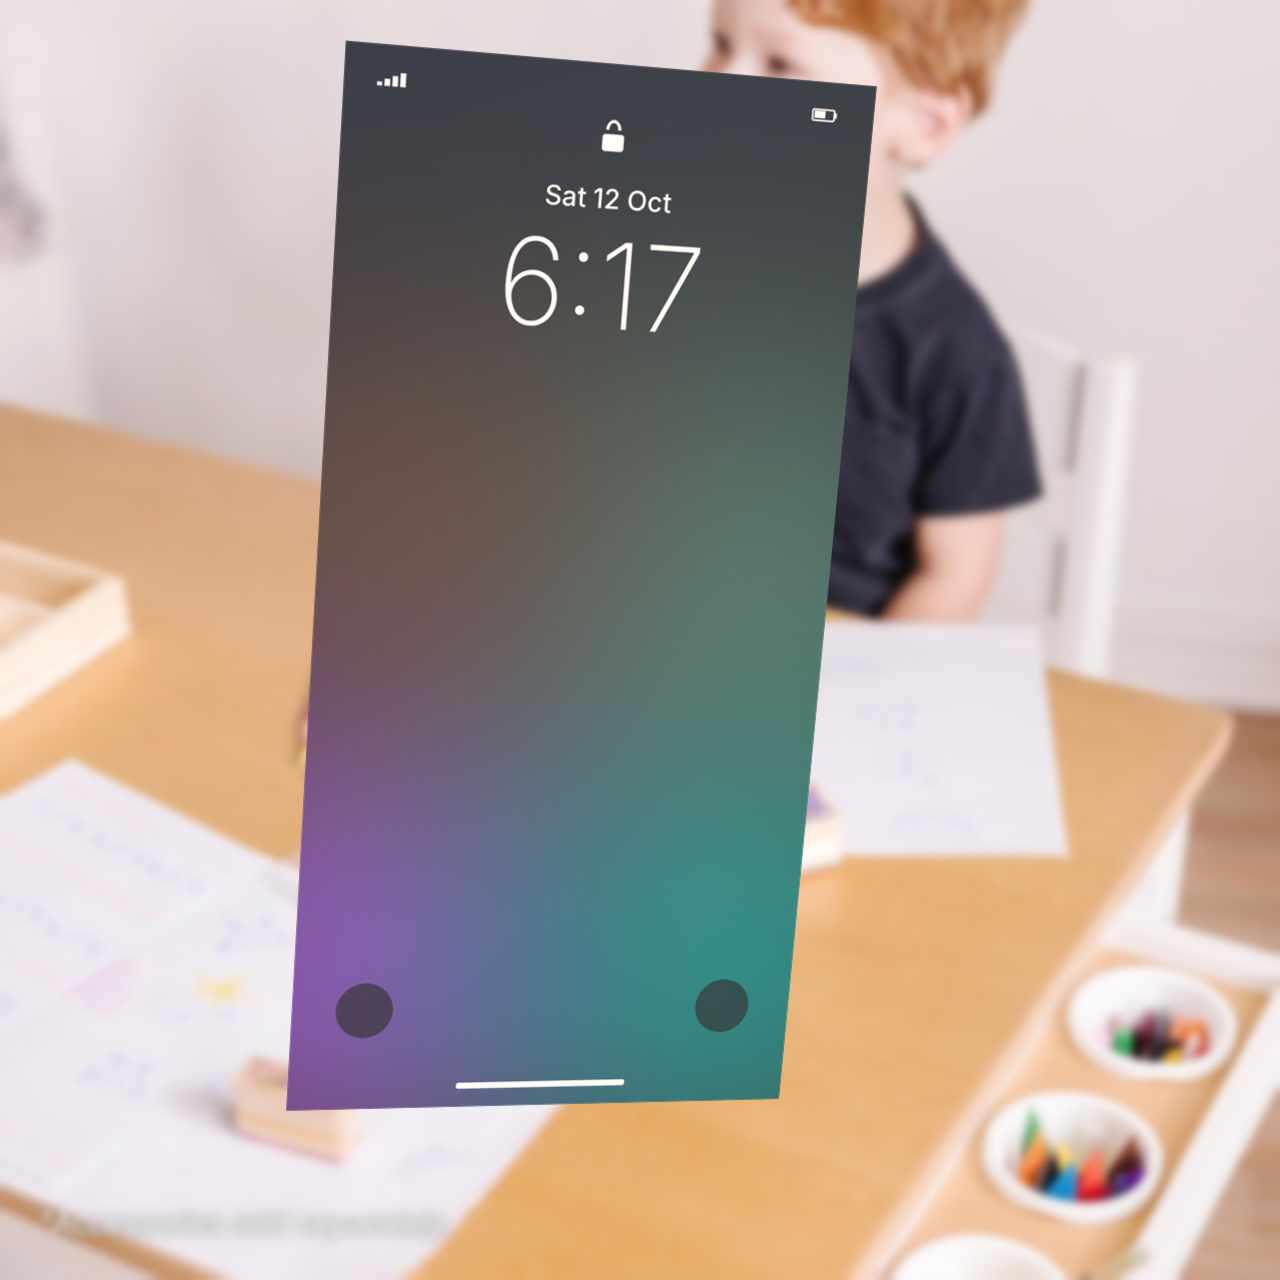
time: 6:17
